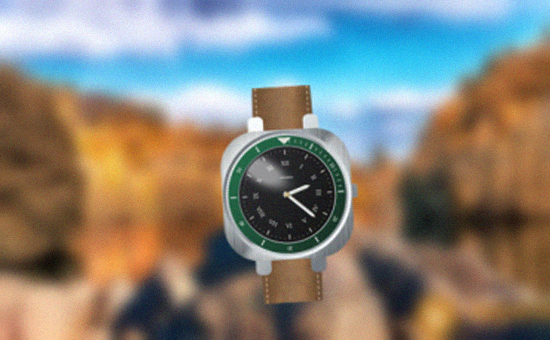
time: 2:22
